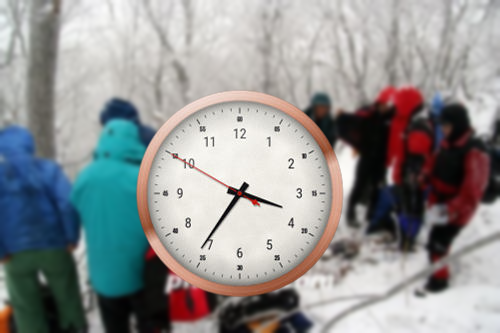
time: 3:35:50
